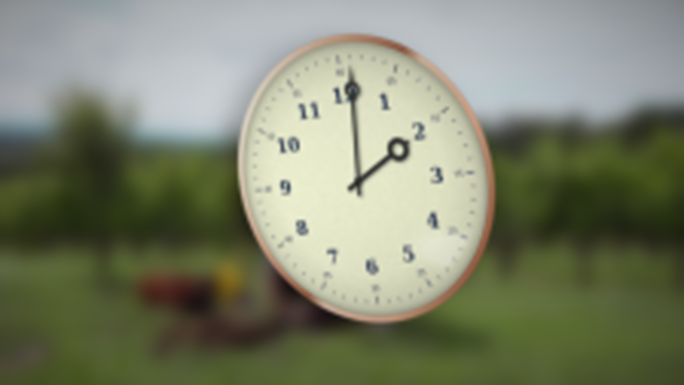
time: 2:01
